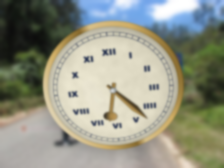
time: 6:23
